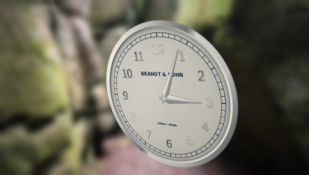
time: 3:04
